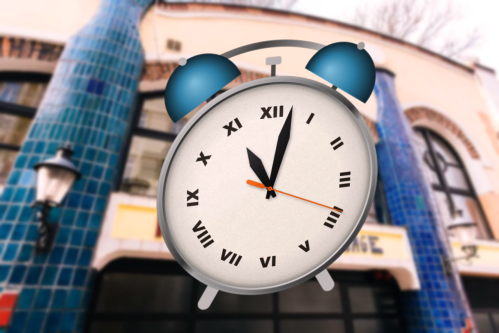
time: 11:02:19
